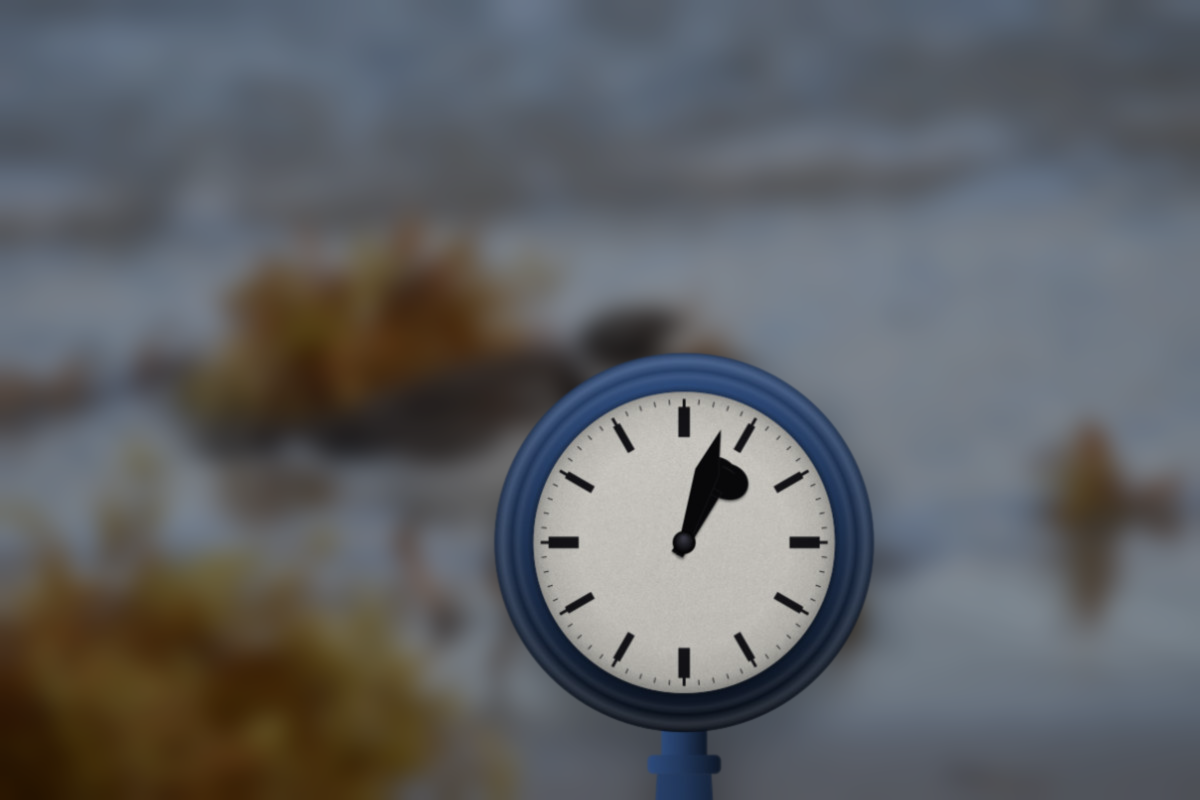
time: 1:03
